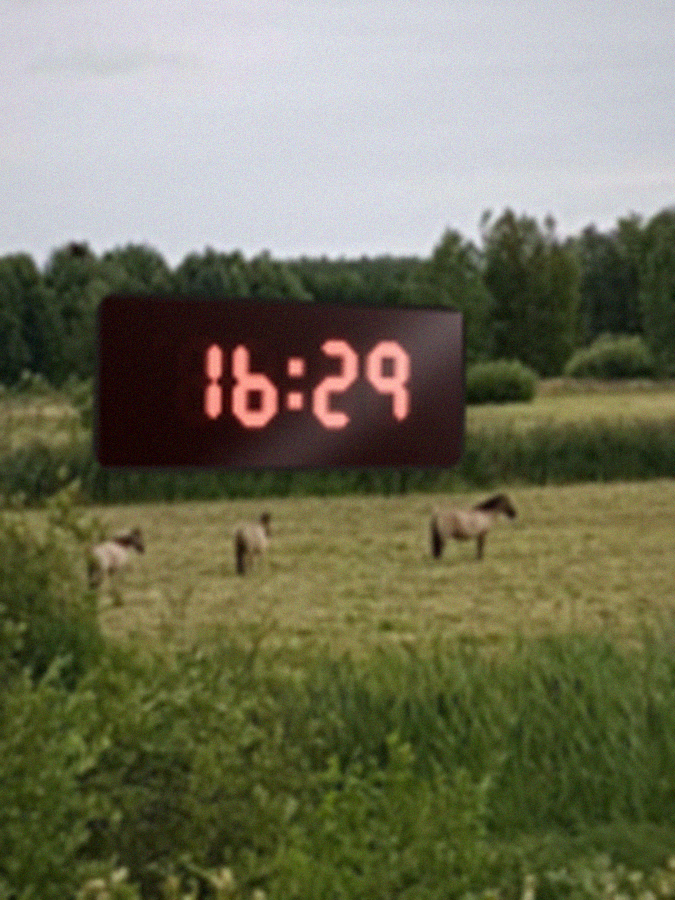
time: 16:29
